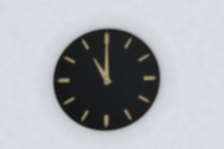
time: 11:00
